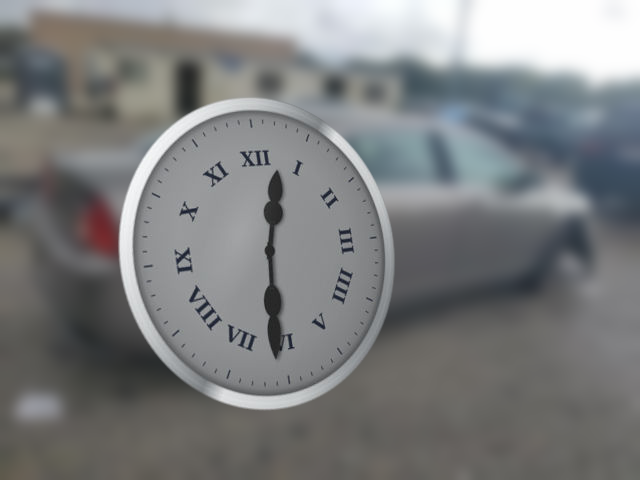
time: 12:31
